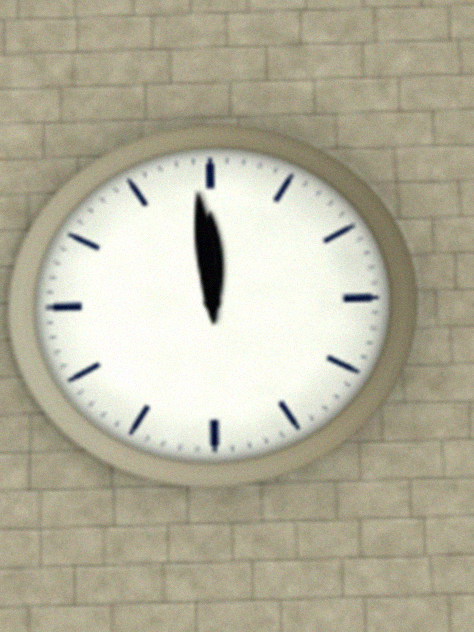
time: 11:59
